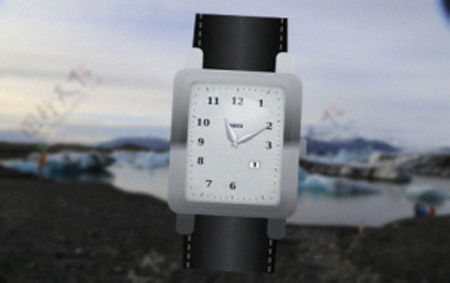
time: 11:10
